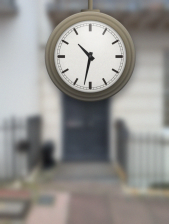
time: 10:32
